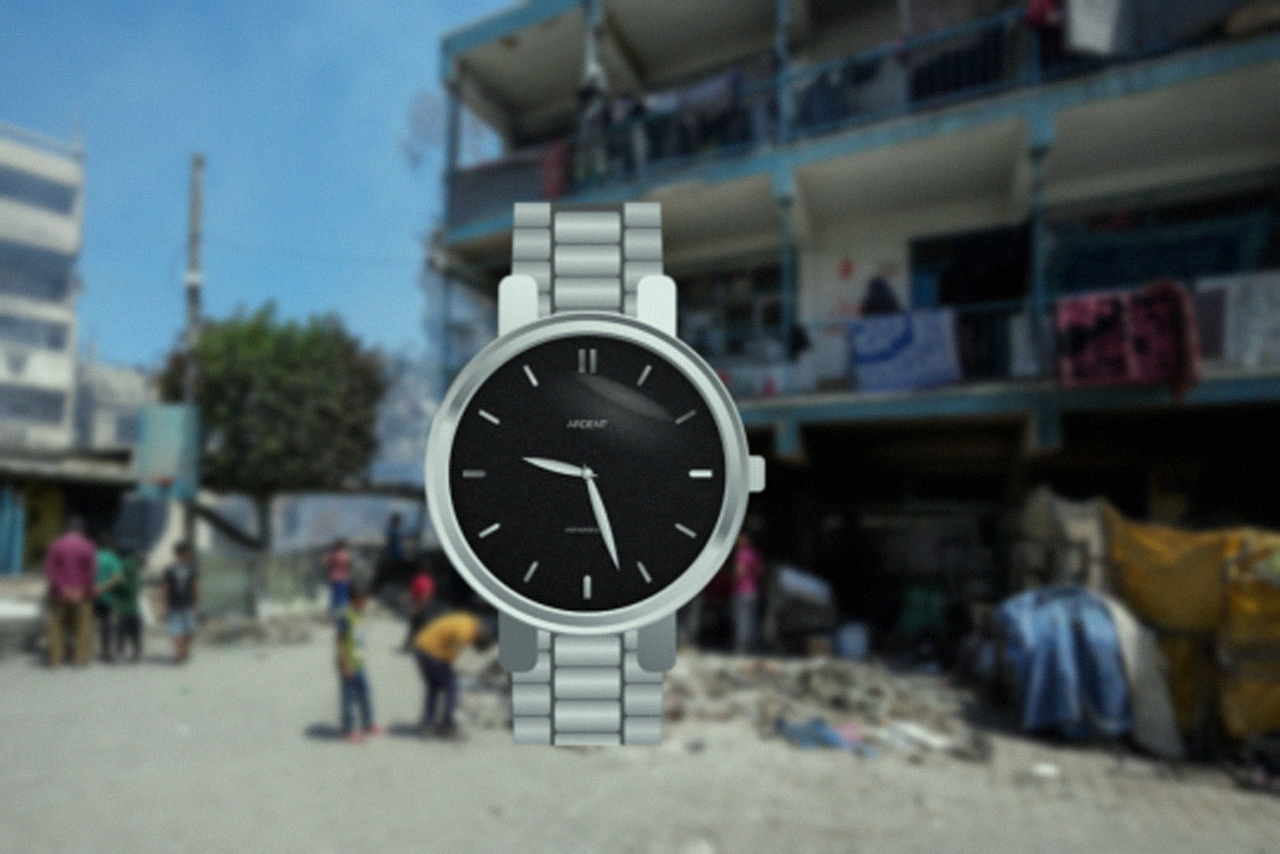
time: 9:27
